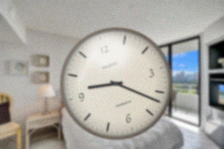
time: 9:22
